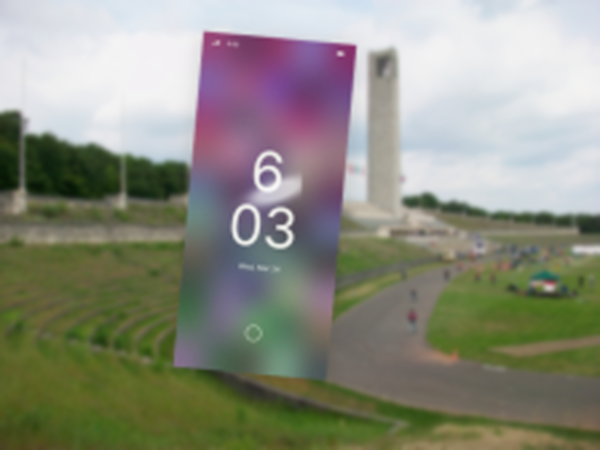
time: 6:03
